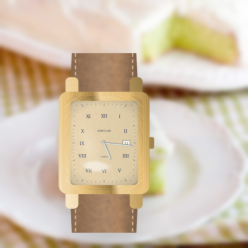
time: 5:16
